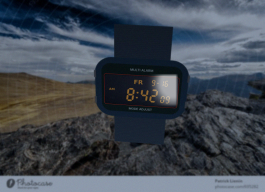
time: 8:42:09
